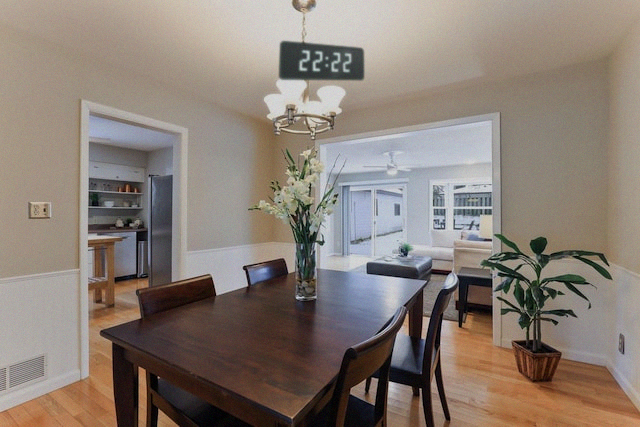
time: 22:22
